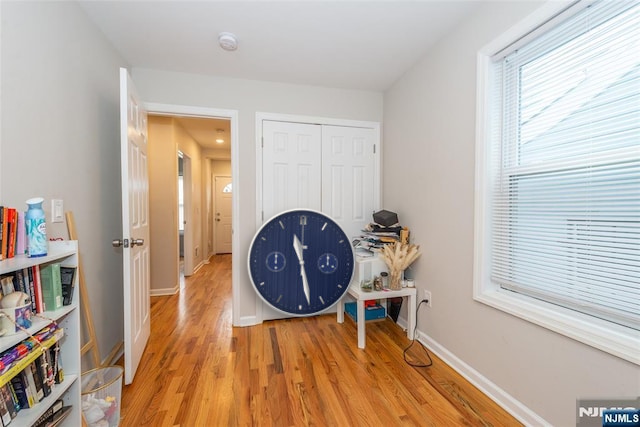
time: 11:28
